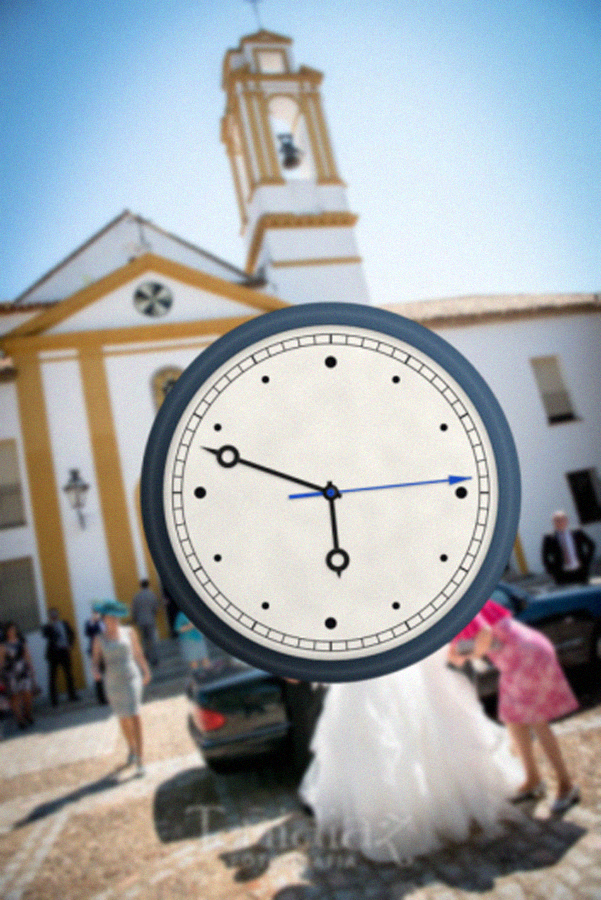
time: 5:48:14
